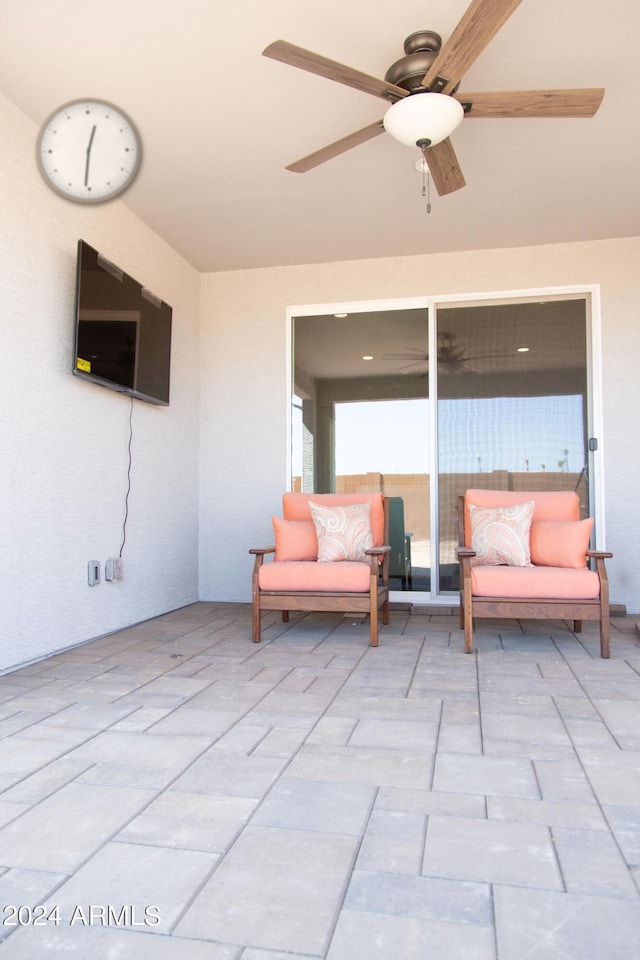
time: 12:31
